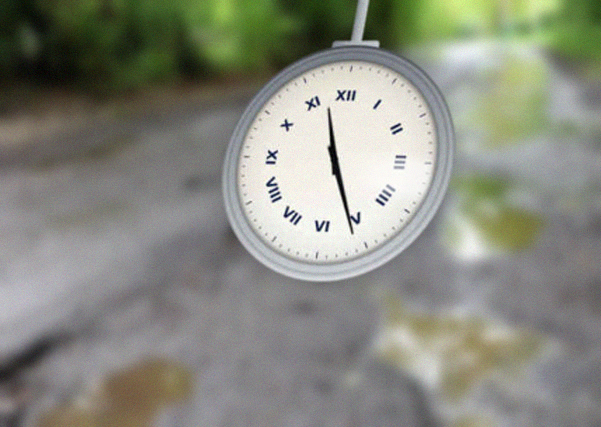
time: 11:26
